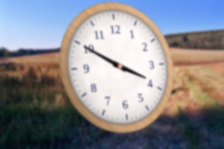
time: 3:50
